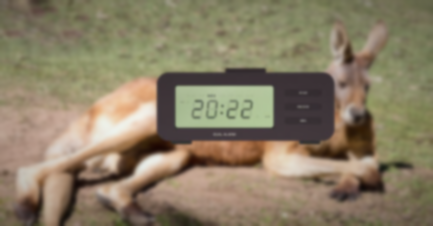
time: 20:22
